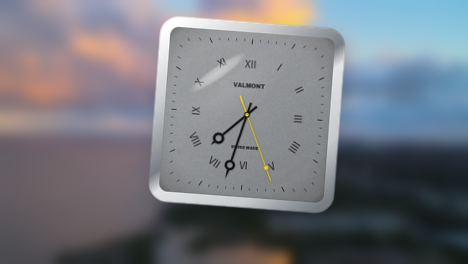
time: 7:32:26
